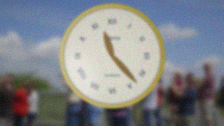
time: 11:23
